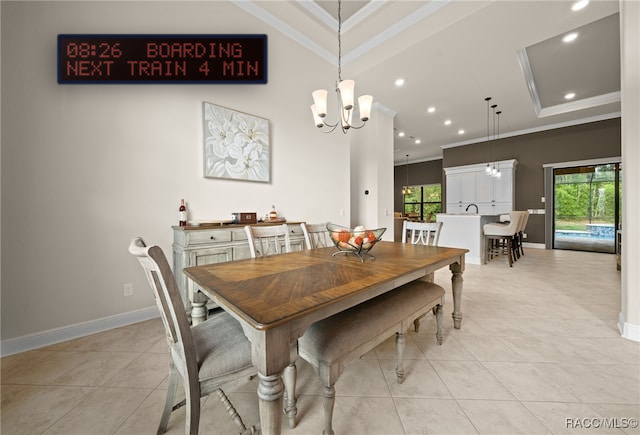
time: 8:26
